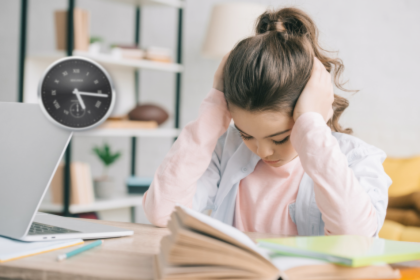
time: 5:16
